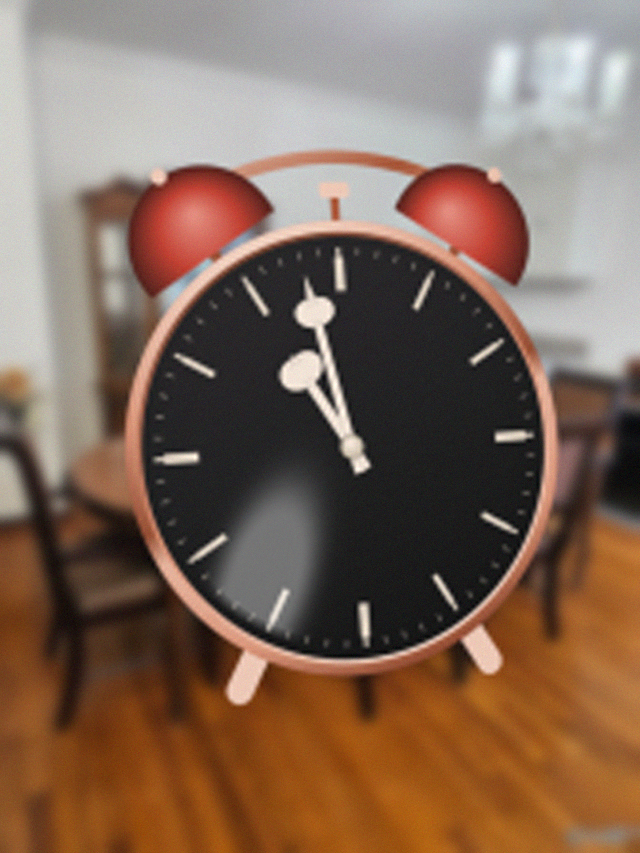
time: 10:58
